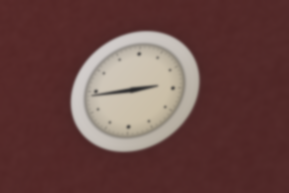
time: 2:44
